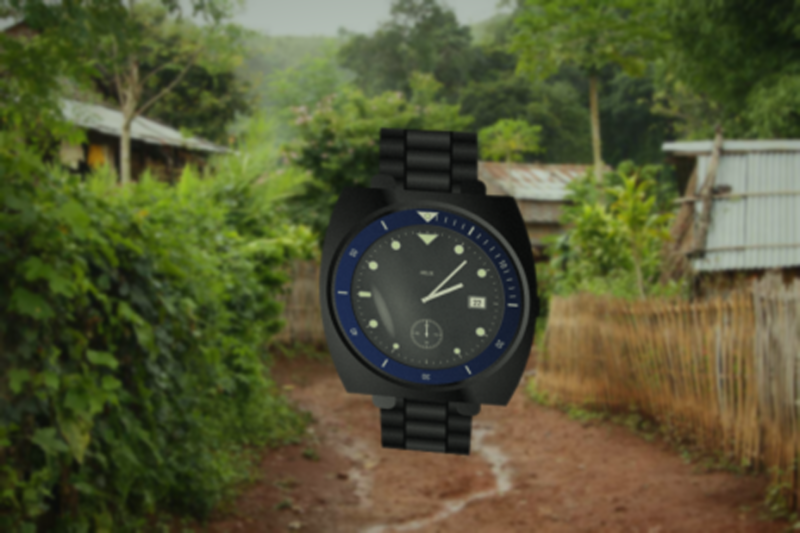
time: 2:07
